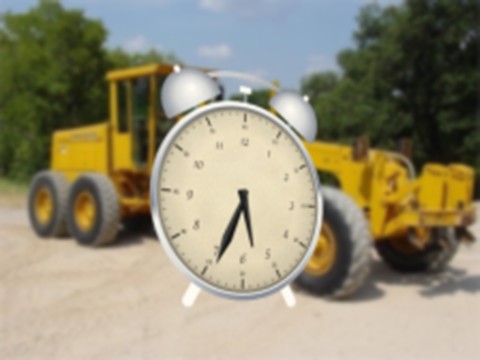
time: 5:34
